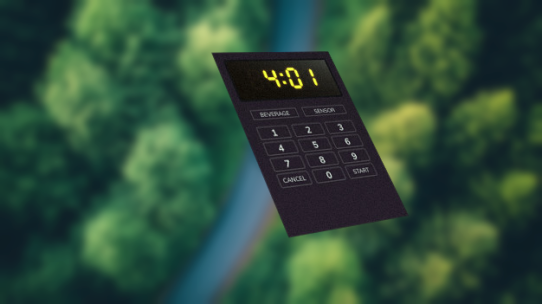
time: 4:01
